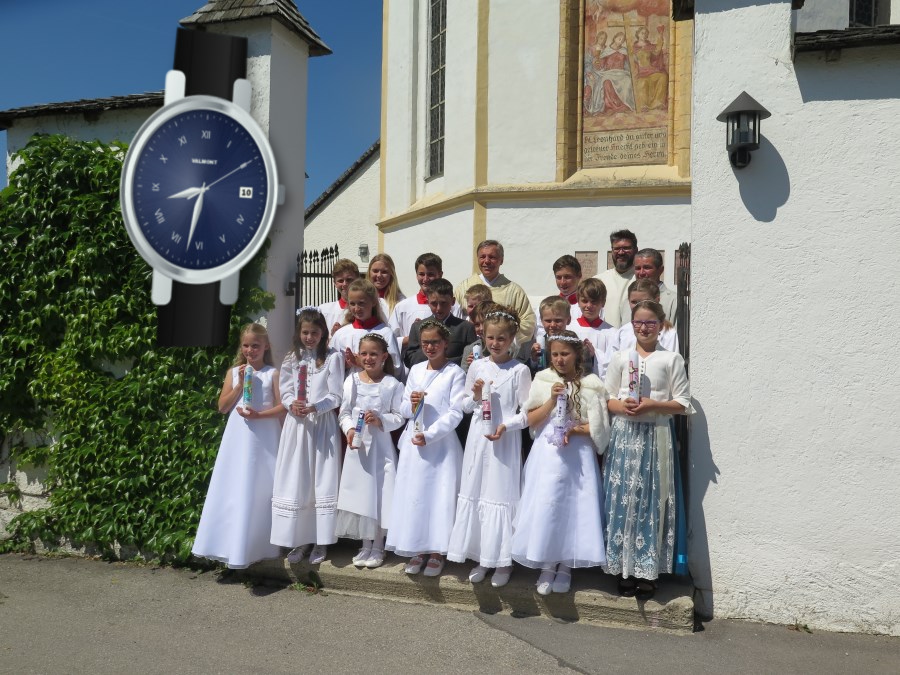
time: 8:32:10
